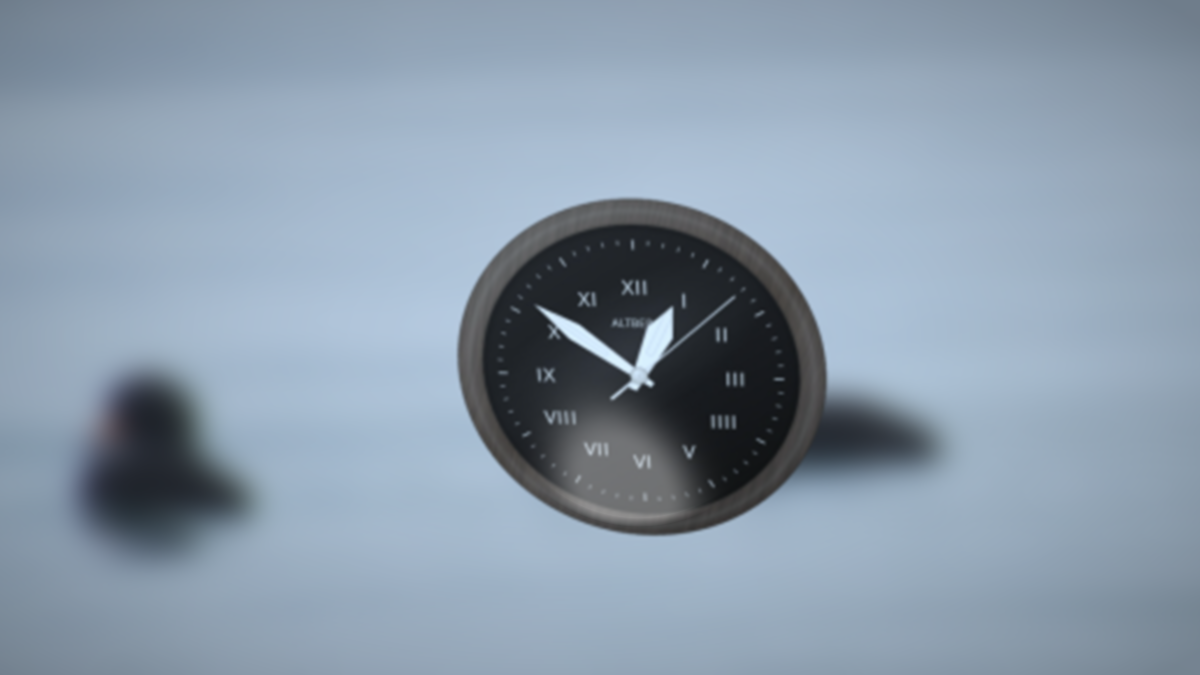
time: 12:51:08
